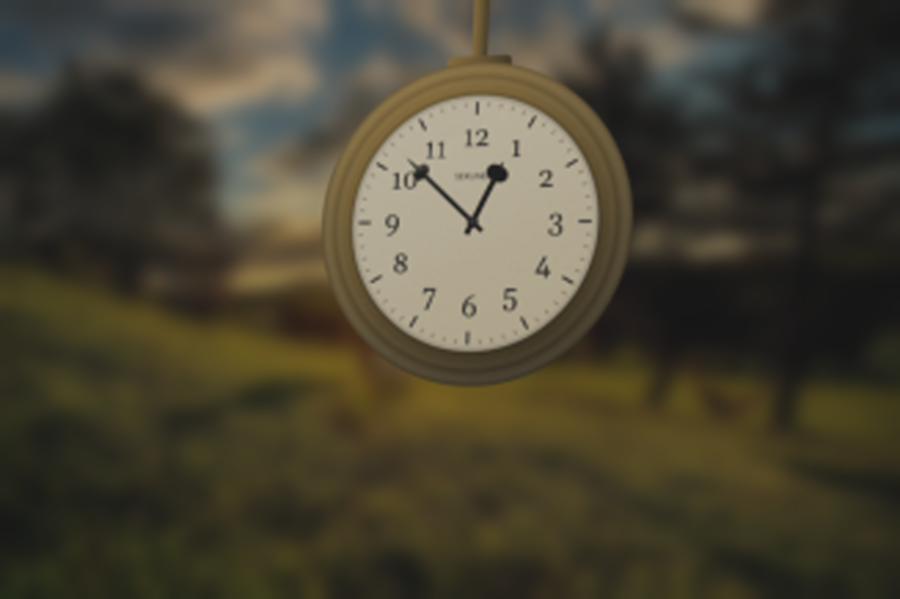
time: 12:52
